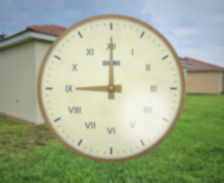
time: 9:00
